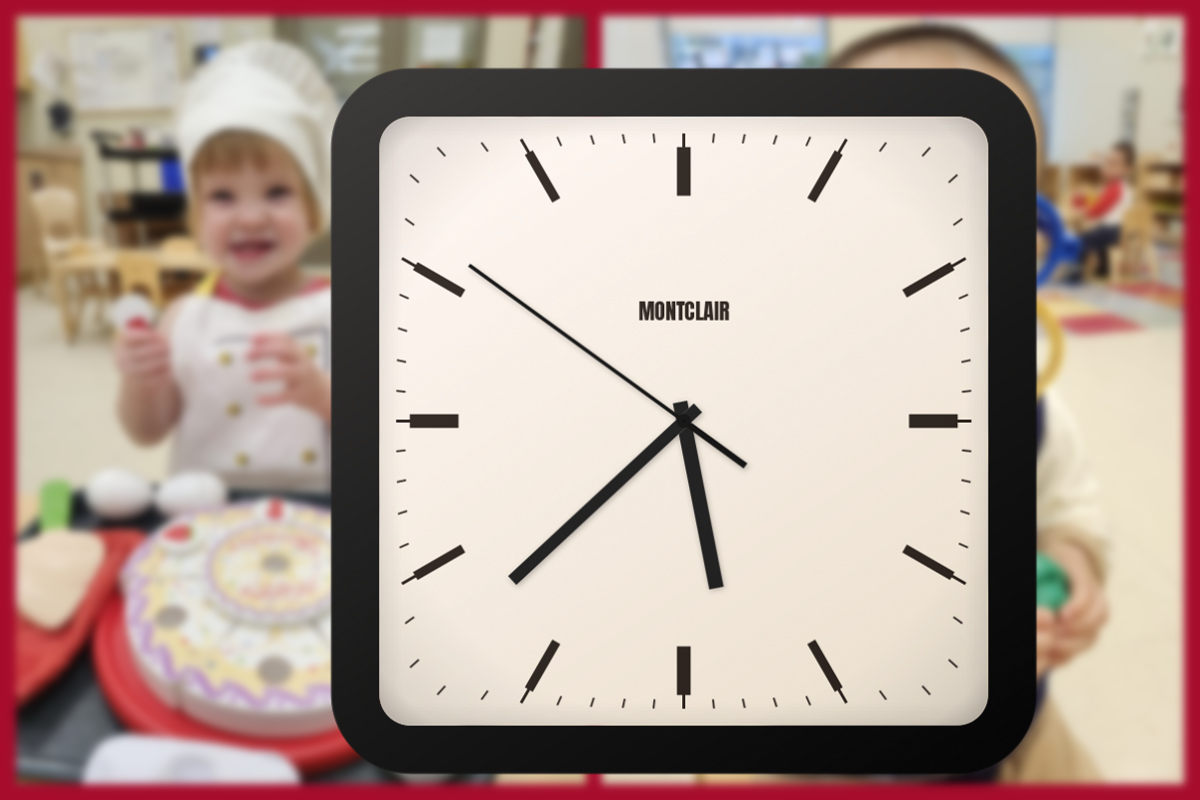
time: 5:37:51
